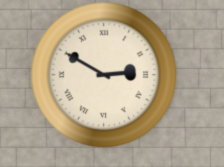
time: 2:50
